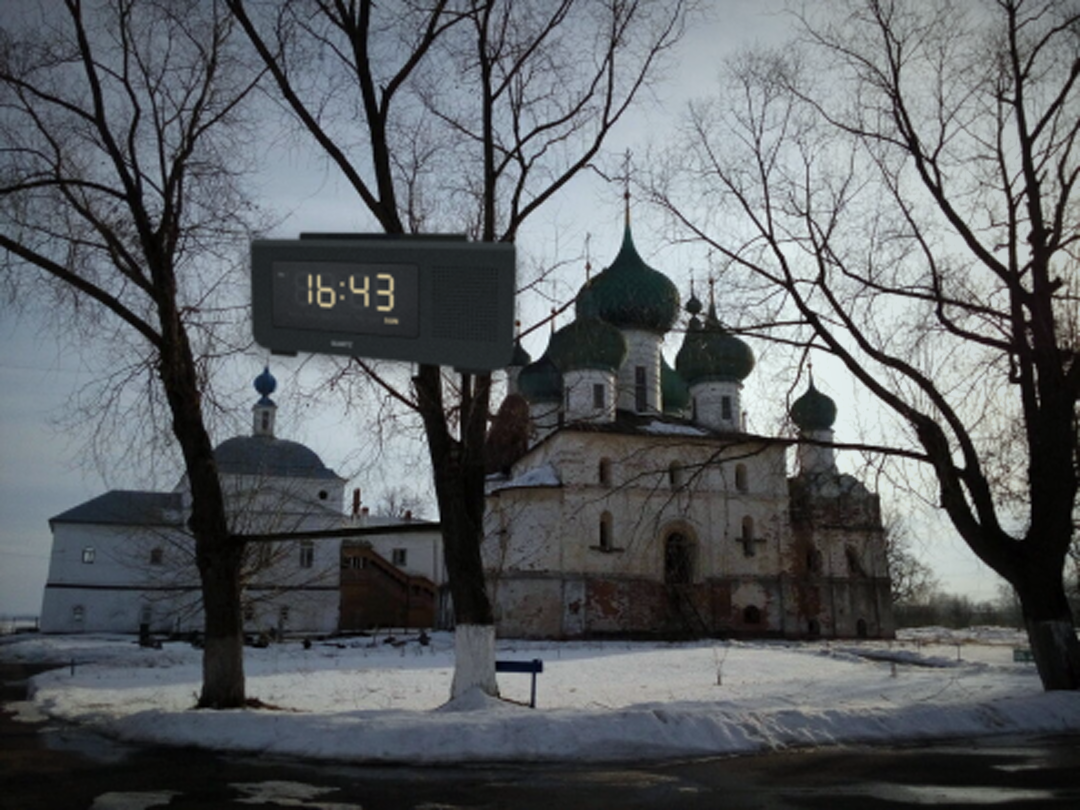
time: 16:43
